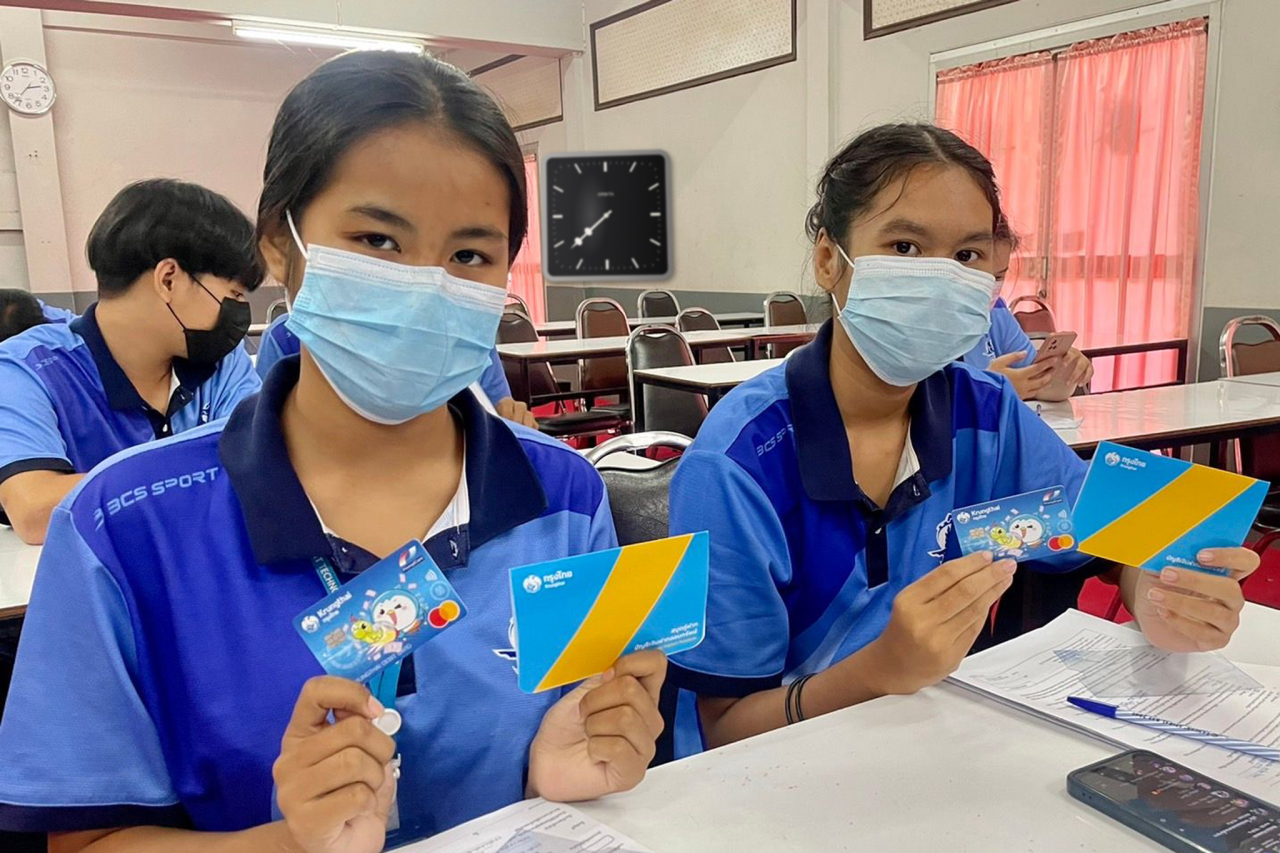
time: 7:38
